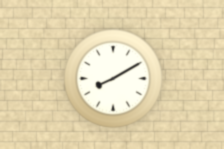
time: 8:10
